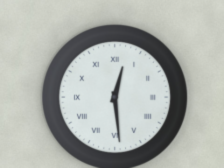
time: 12:29
